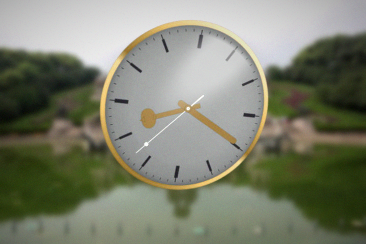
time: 8:19:37
